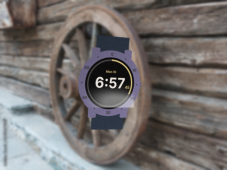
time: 6:57
